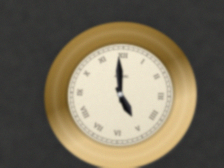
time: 4:59
